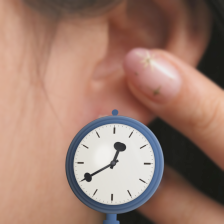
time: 12:40
